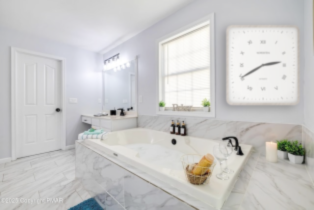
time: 2:40
